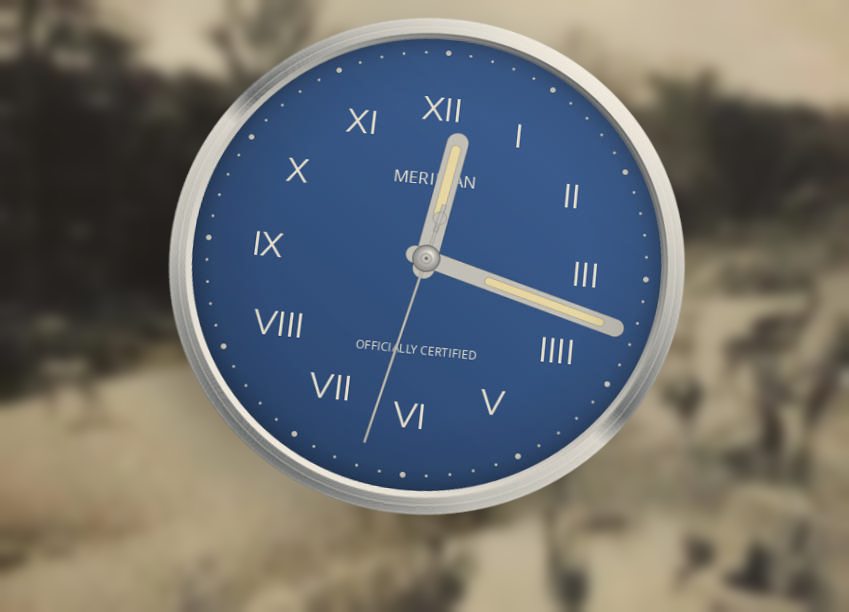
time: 12:17:32
